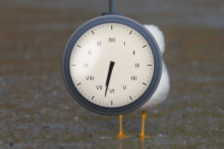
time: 6:32
